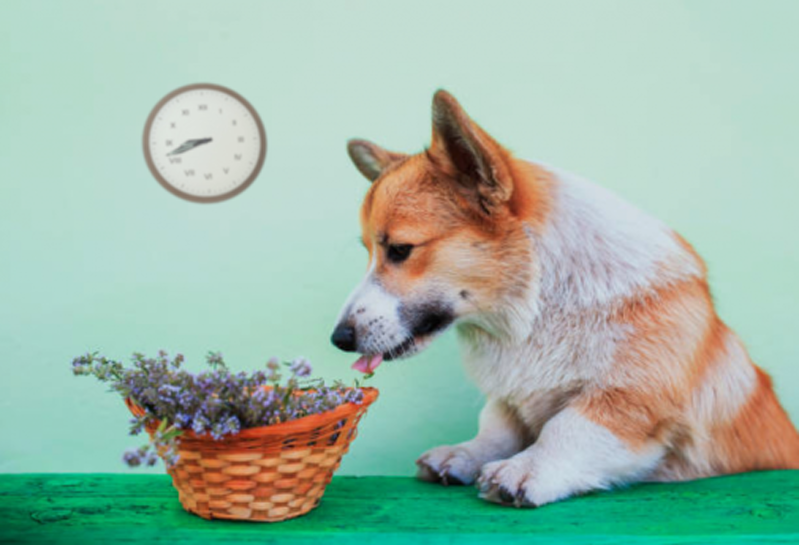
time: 8:42
